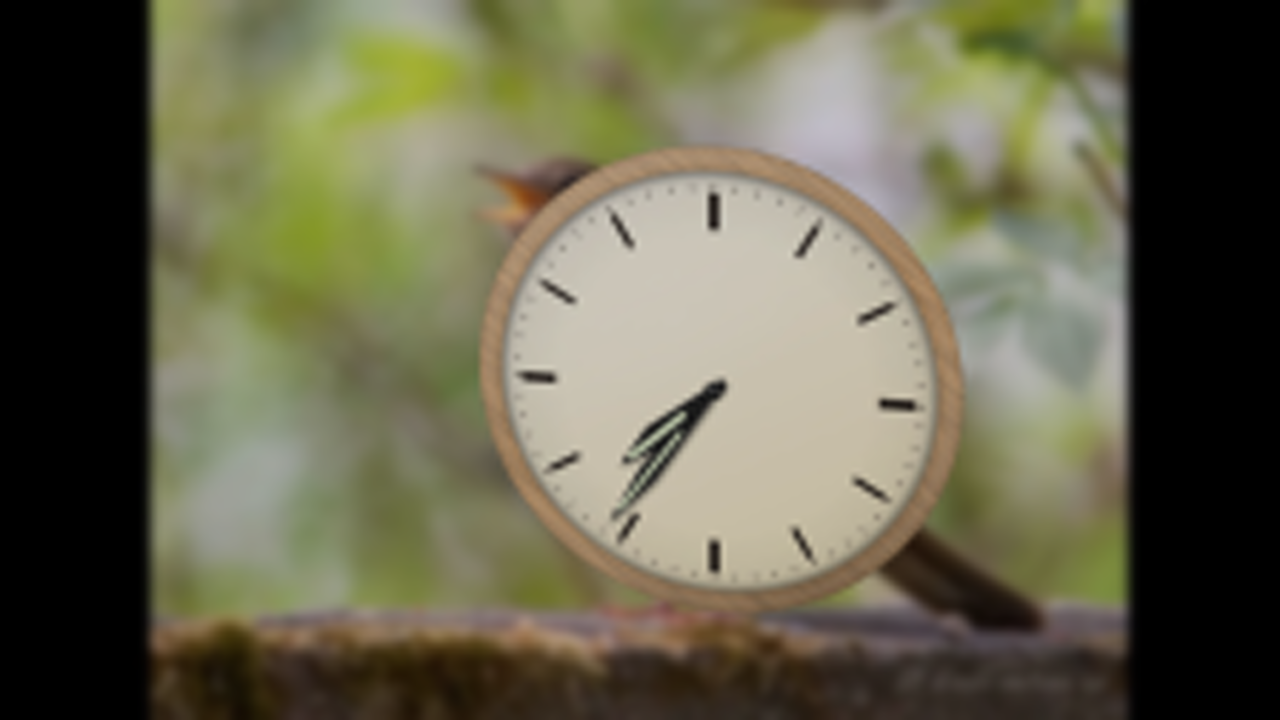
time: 7:36
